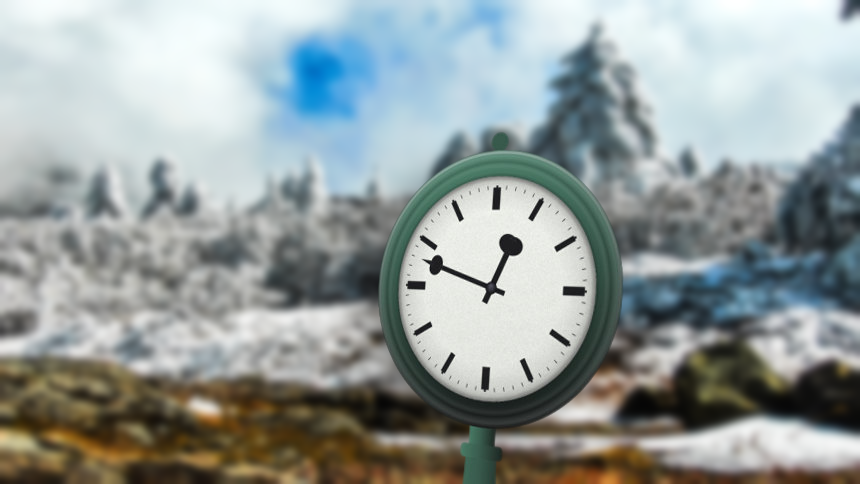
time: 12:48
